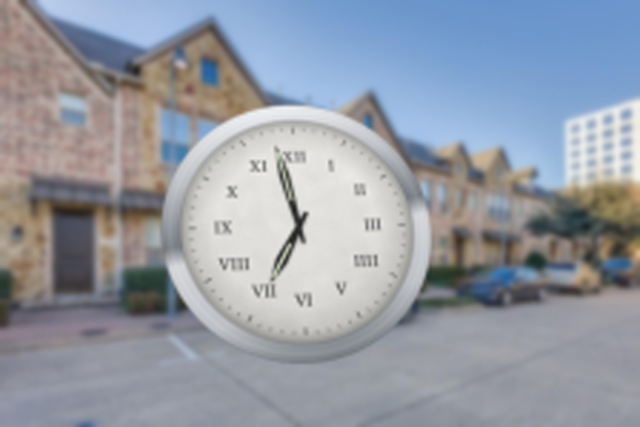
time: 6:58
